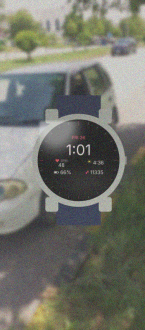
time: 1:01
